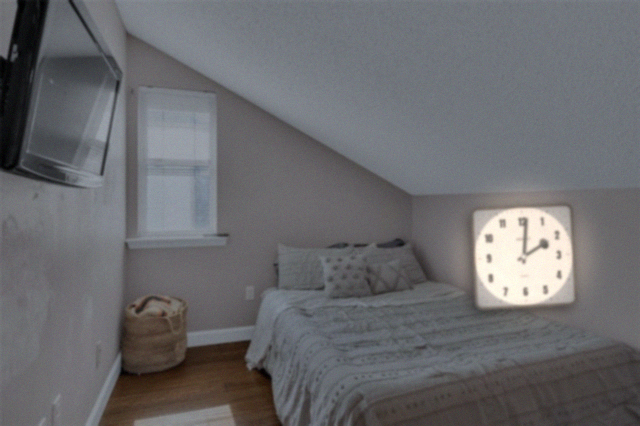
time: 2:01
